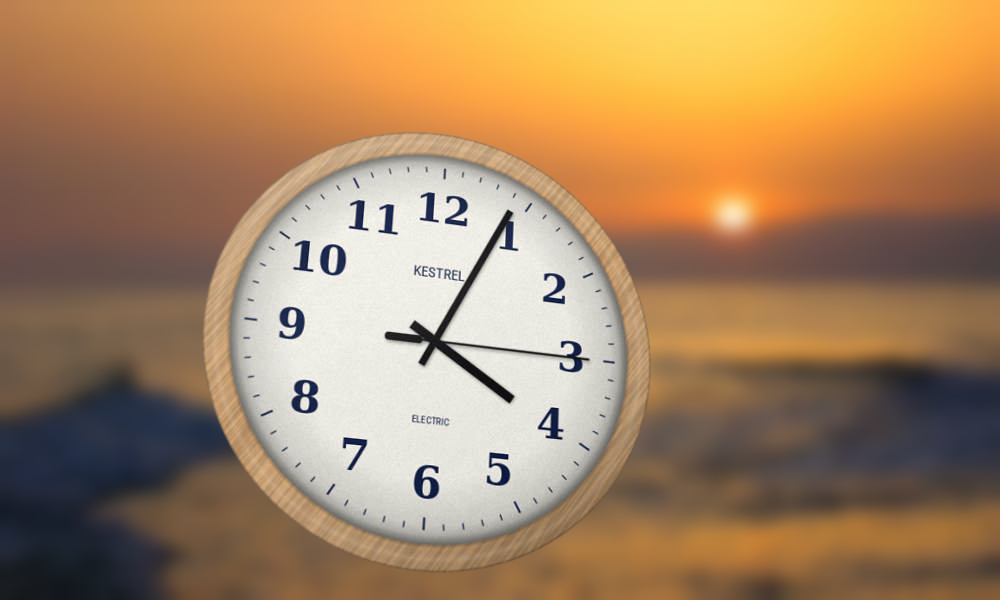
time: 4:04:15
